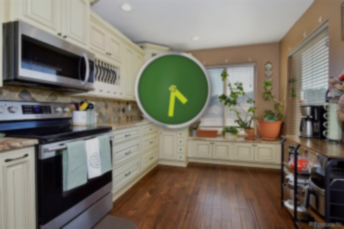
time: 4:31
